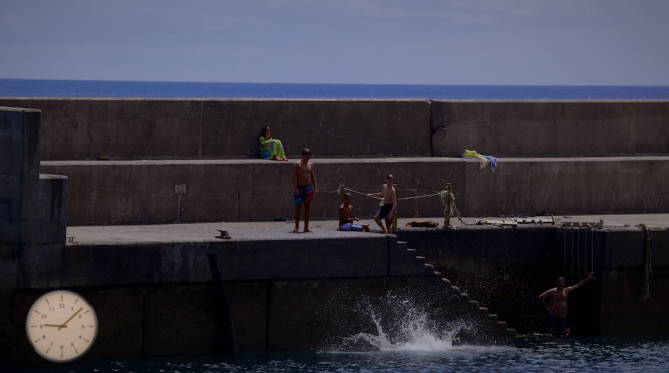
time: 9:08
